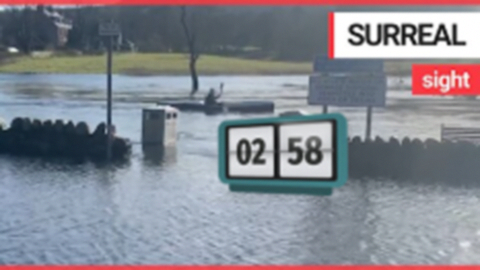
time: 2:58
